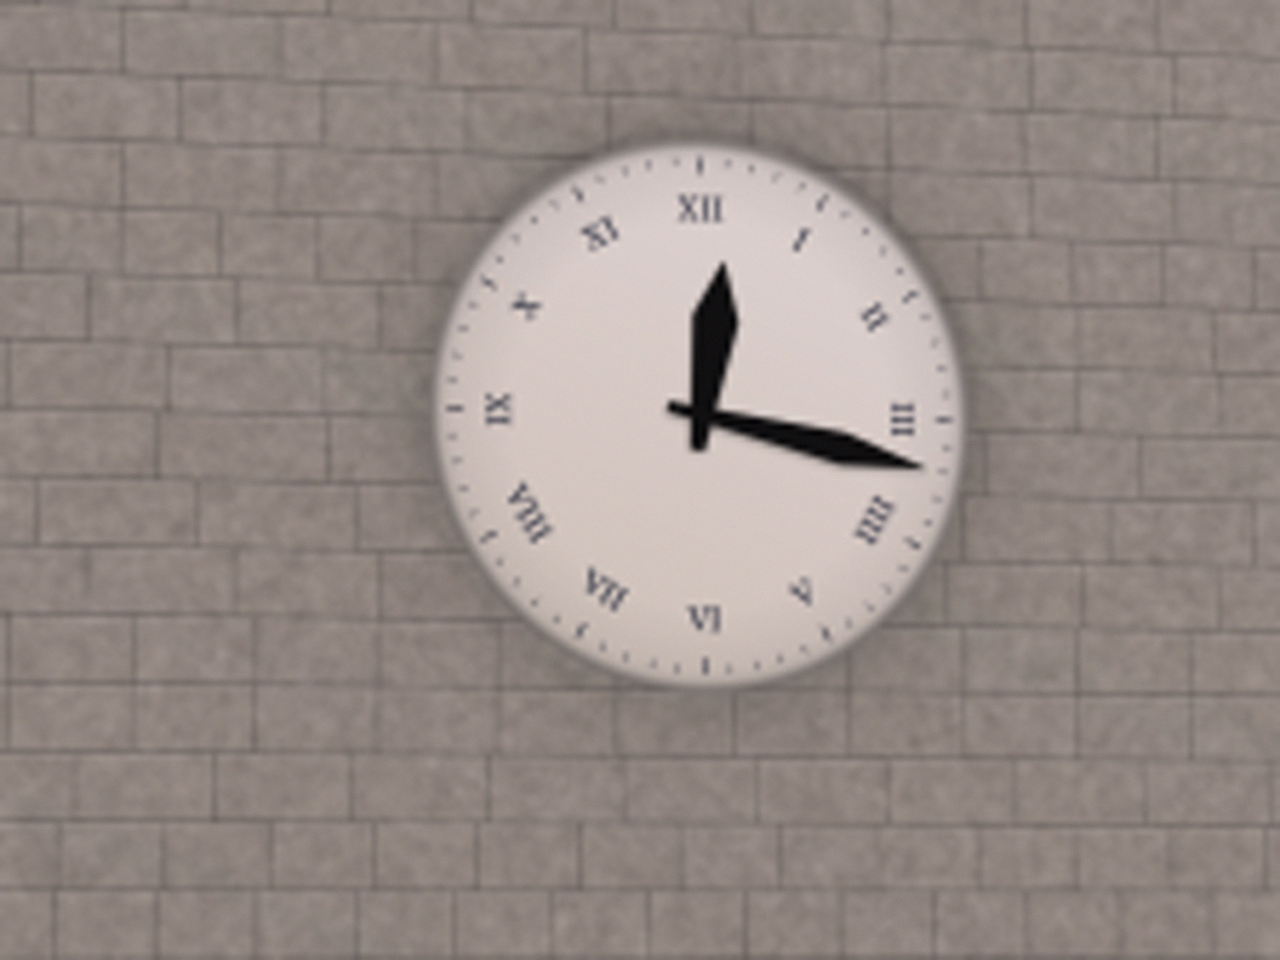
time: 12:17
